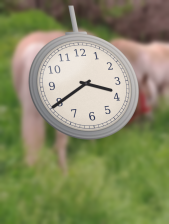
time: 3:40
